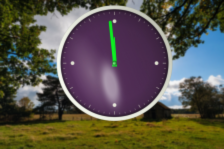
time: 11:59
